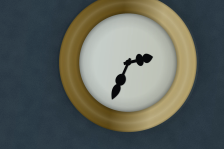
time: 2:34
